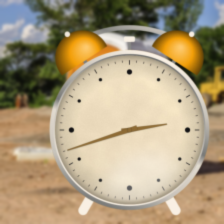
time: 2:42
